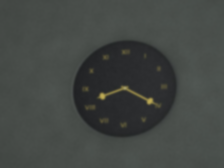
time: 8:20
